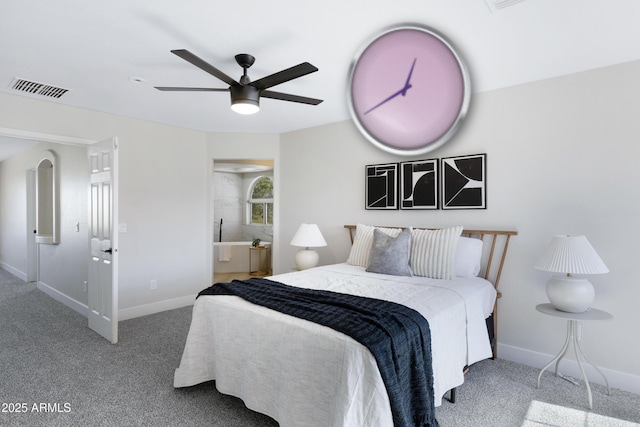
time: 12:40
